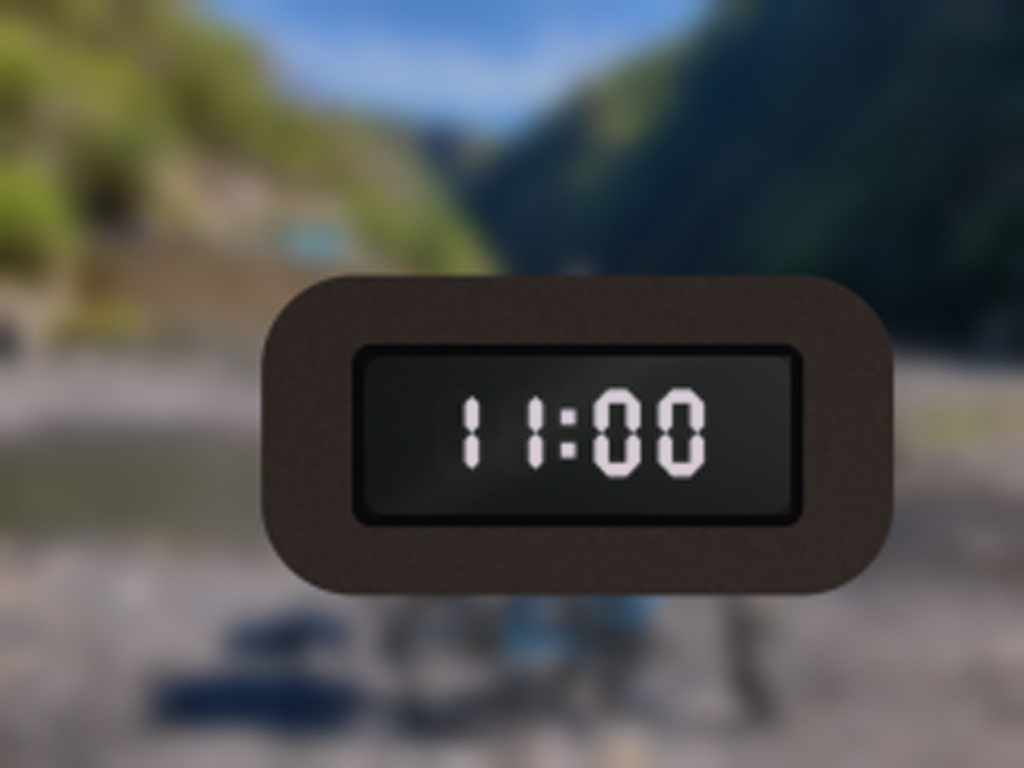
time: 11:00
